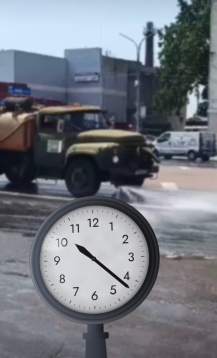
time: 10:22
